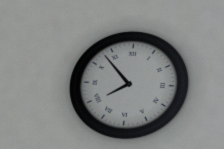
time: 7:53
